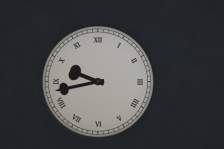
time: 9:43
